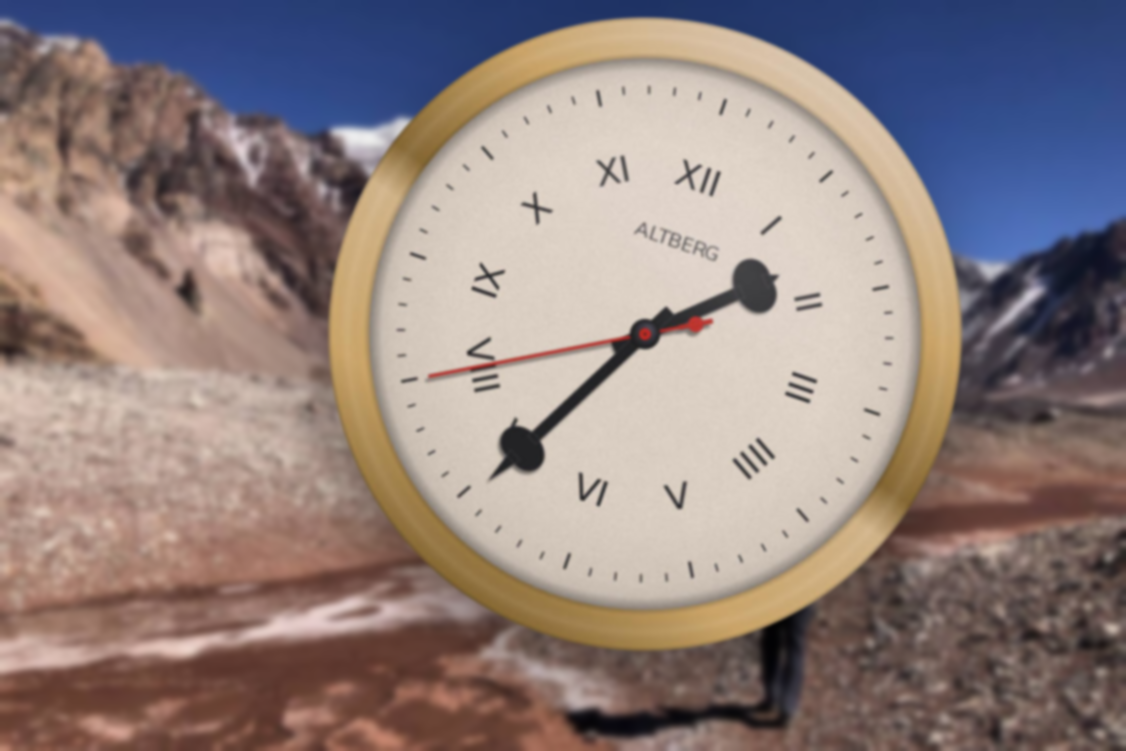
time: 1:34:40
